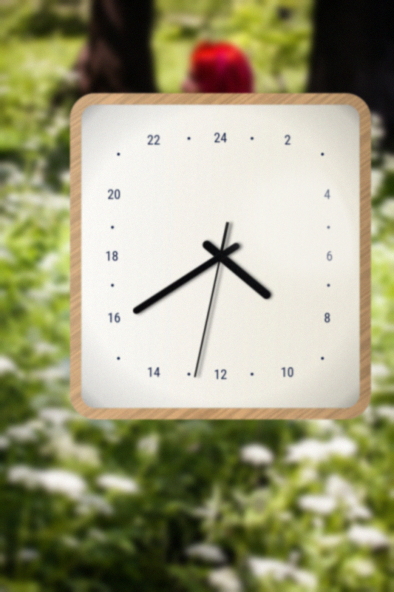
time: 8:39:32
